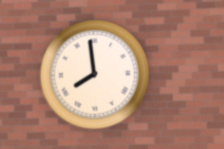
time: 7:59
